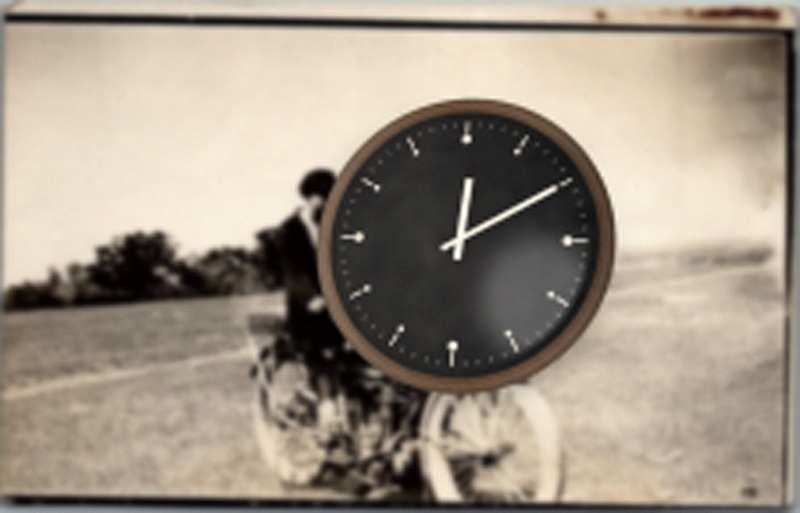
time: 12:10
